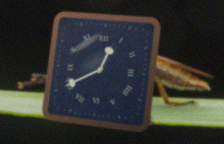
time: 12:40
